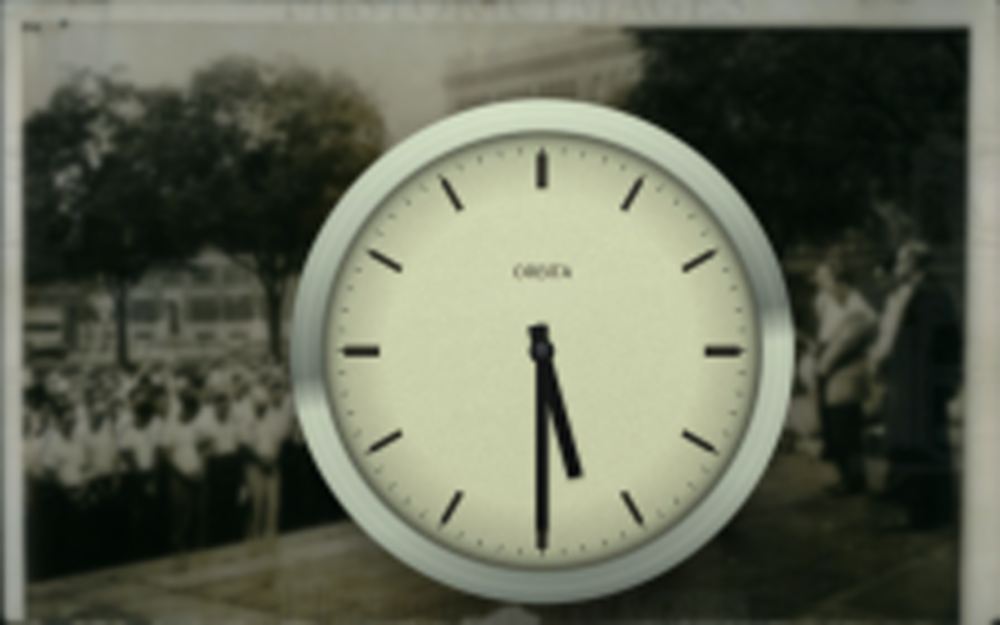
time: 5:30
